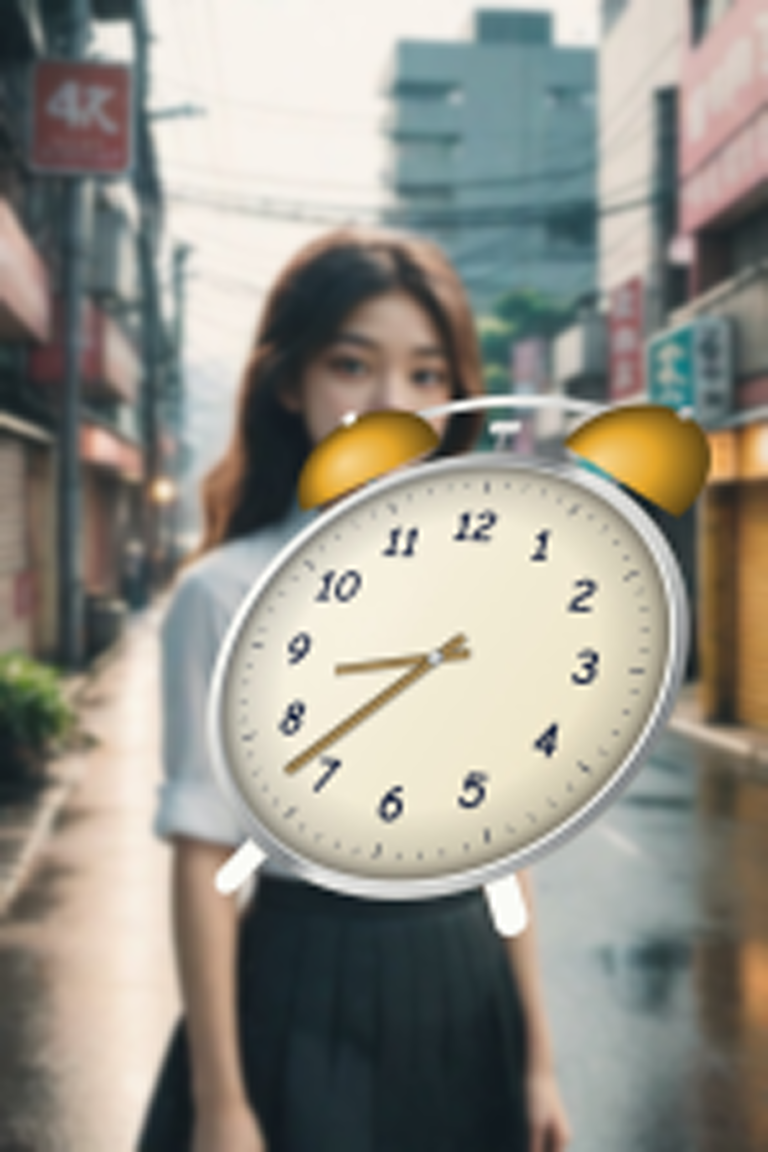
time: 8:37
